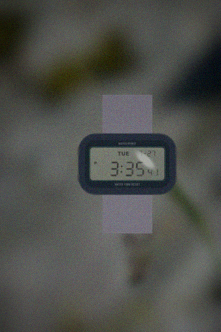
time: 3:35:41
